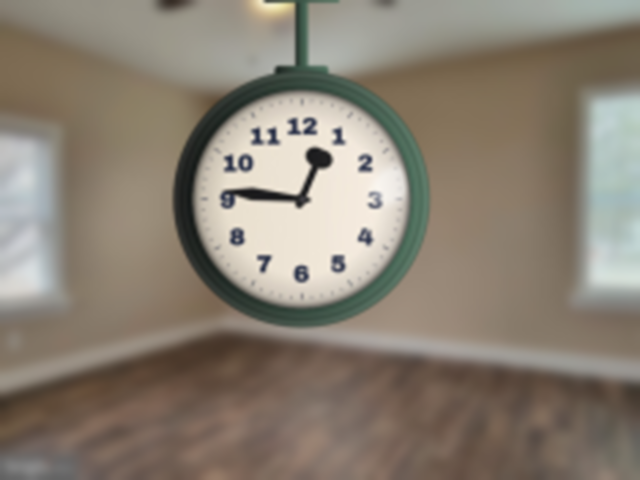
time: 12:46
